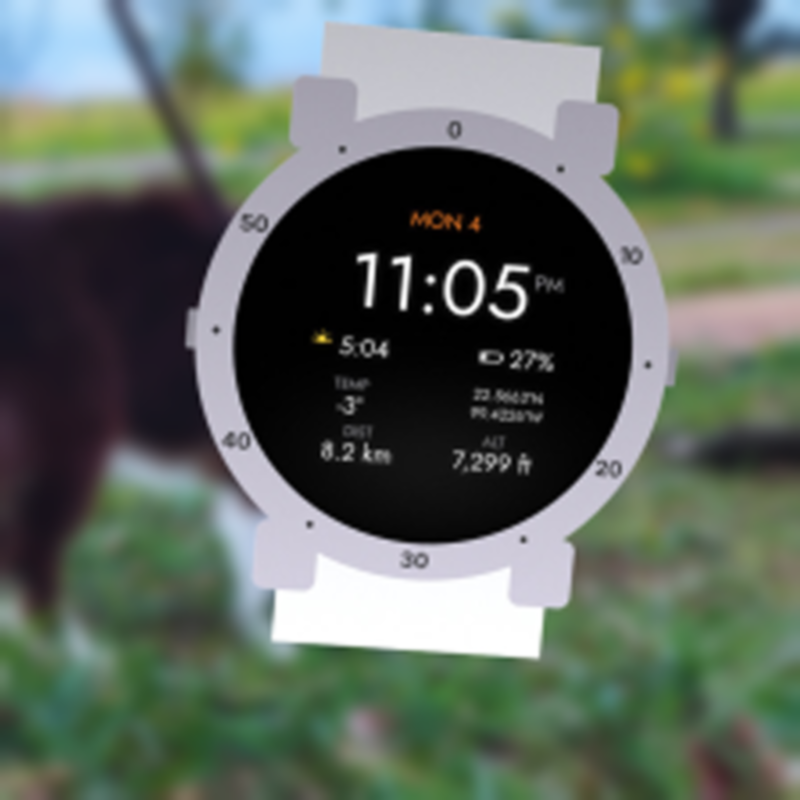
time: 11:05
